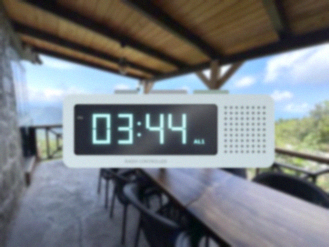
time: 3:44
